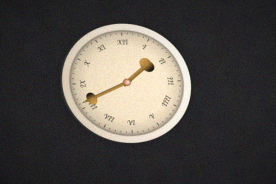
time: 1:41
